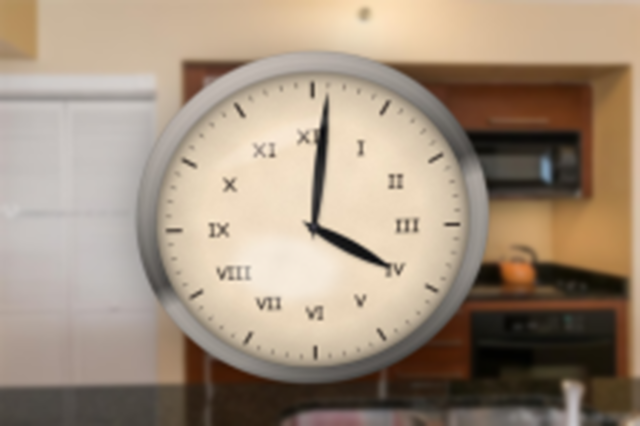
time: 4:01
